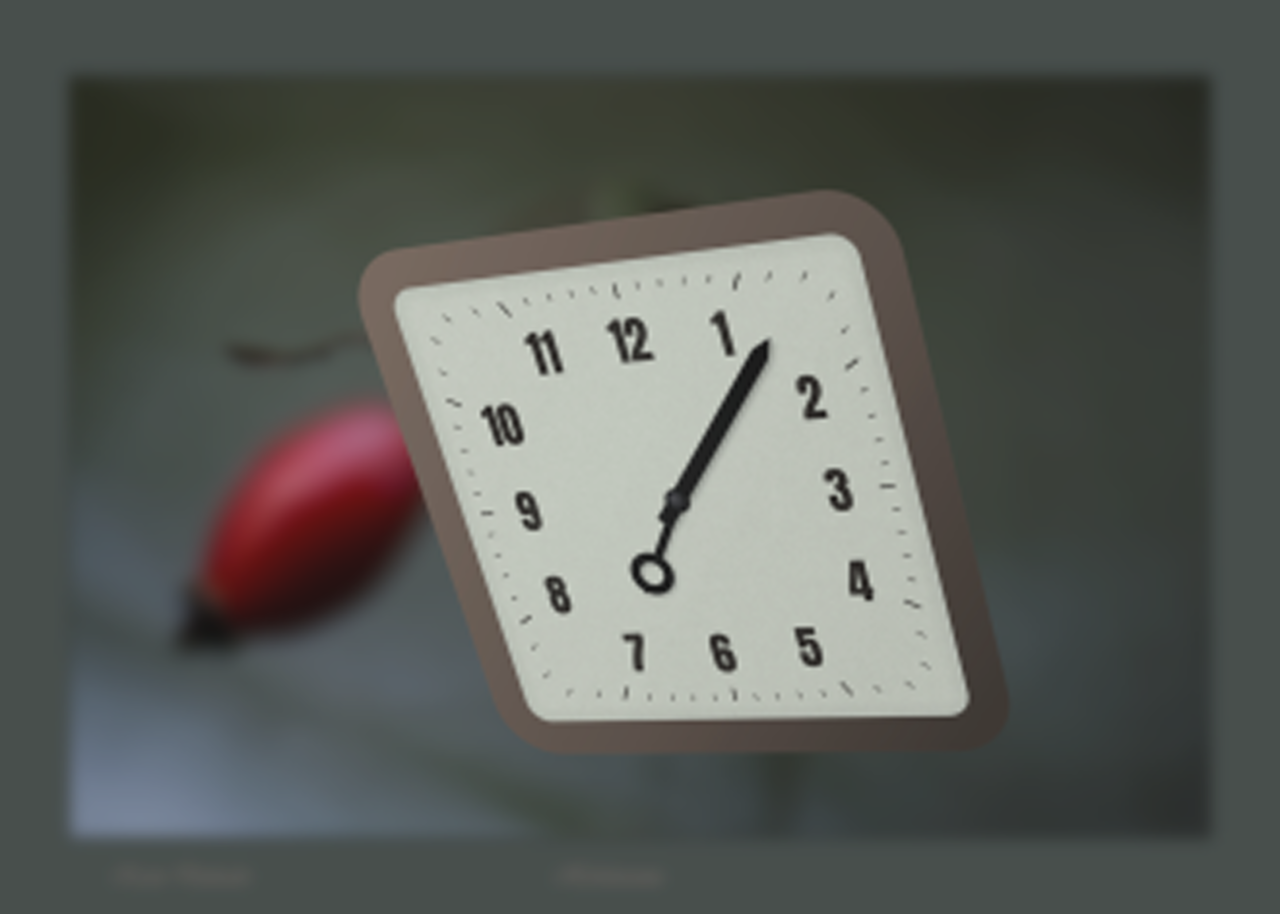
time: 7:07
